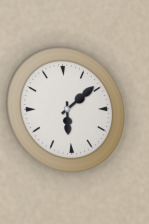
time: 6:09
